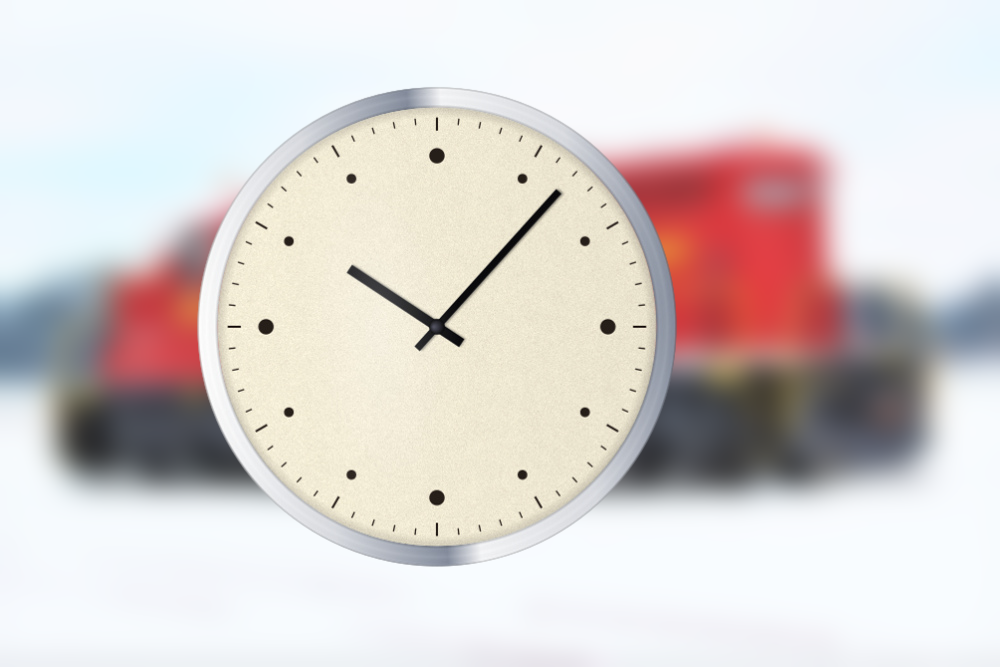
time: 10:07
